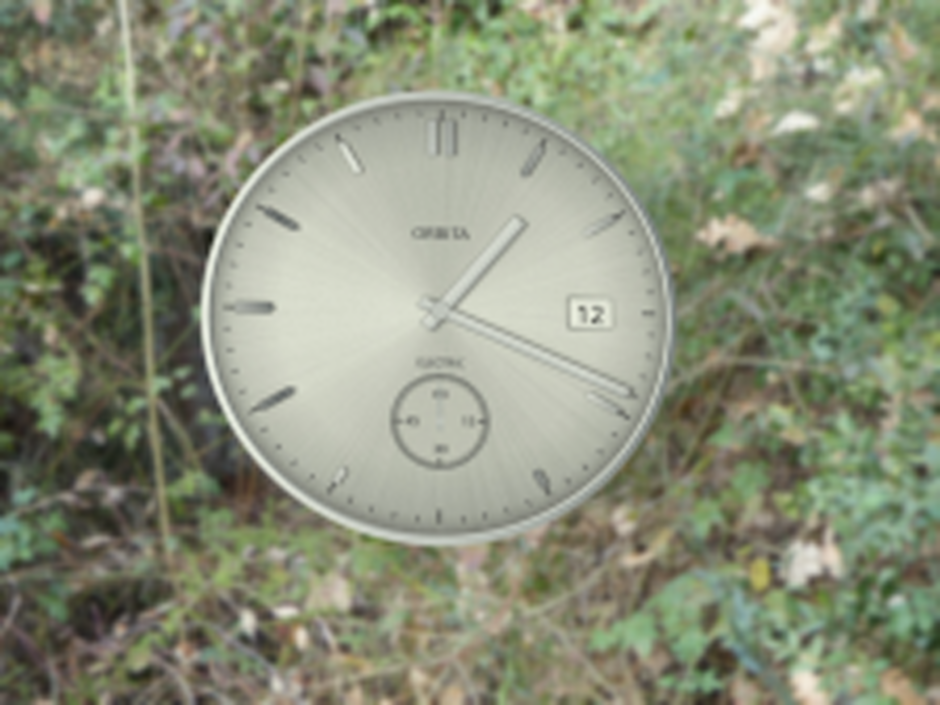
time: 1:19
